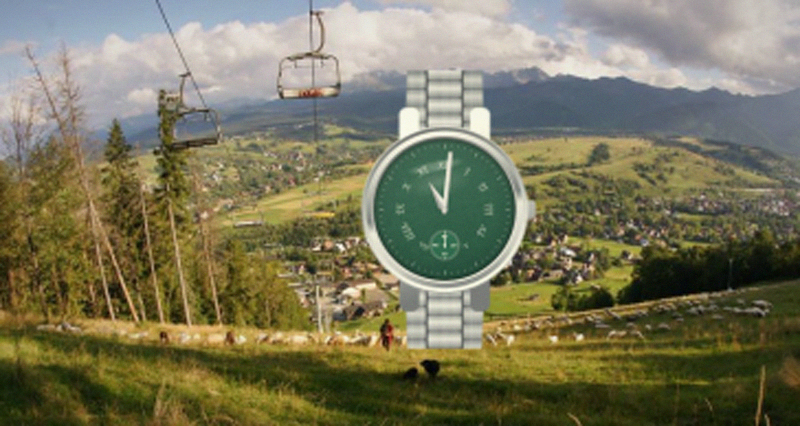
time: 11:01
